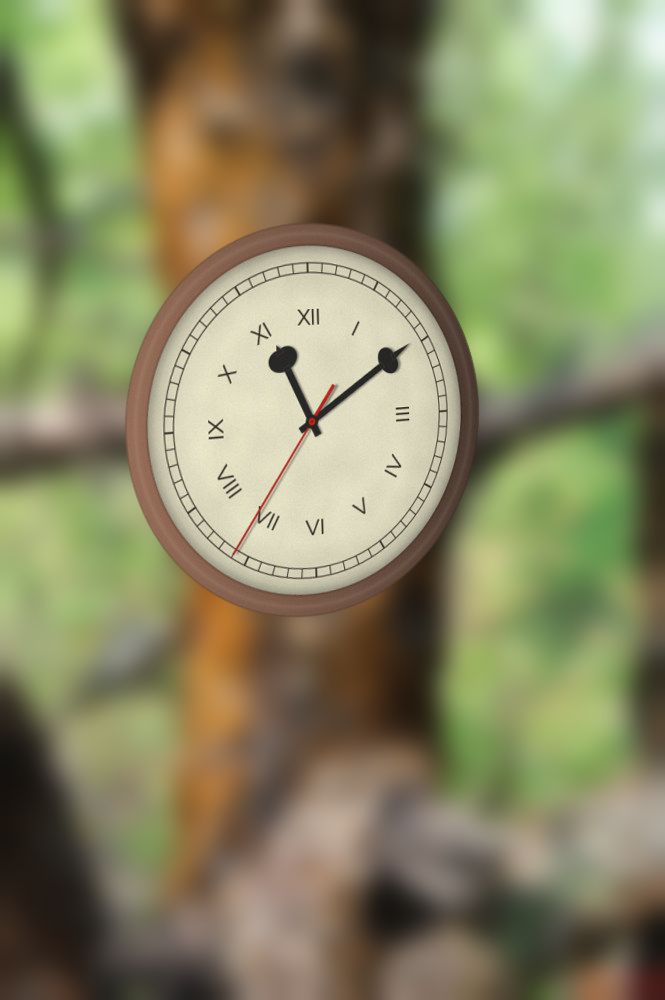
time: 11:09:36
